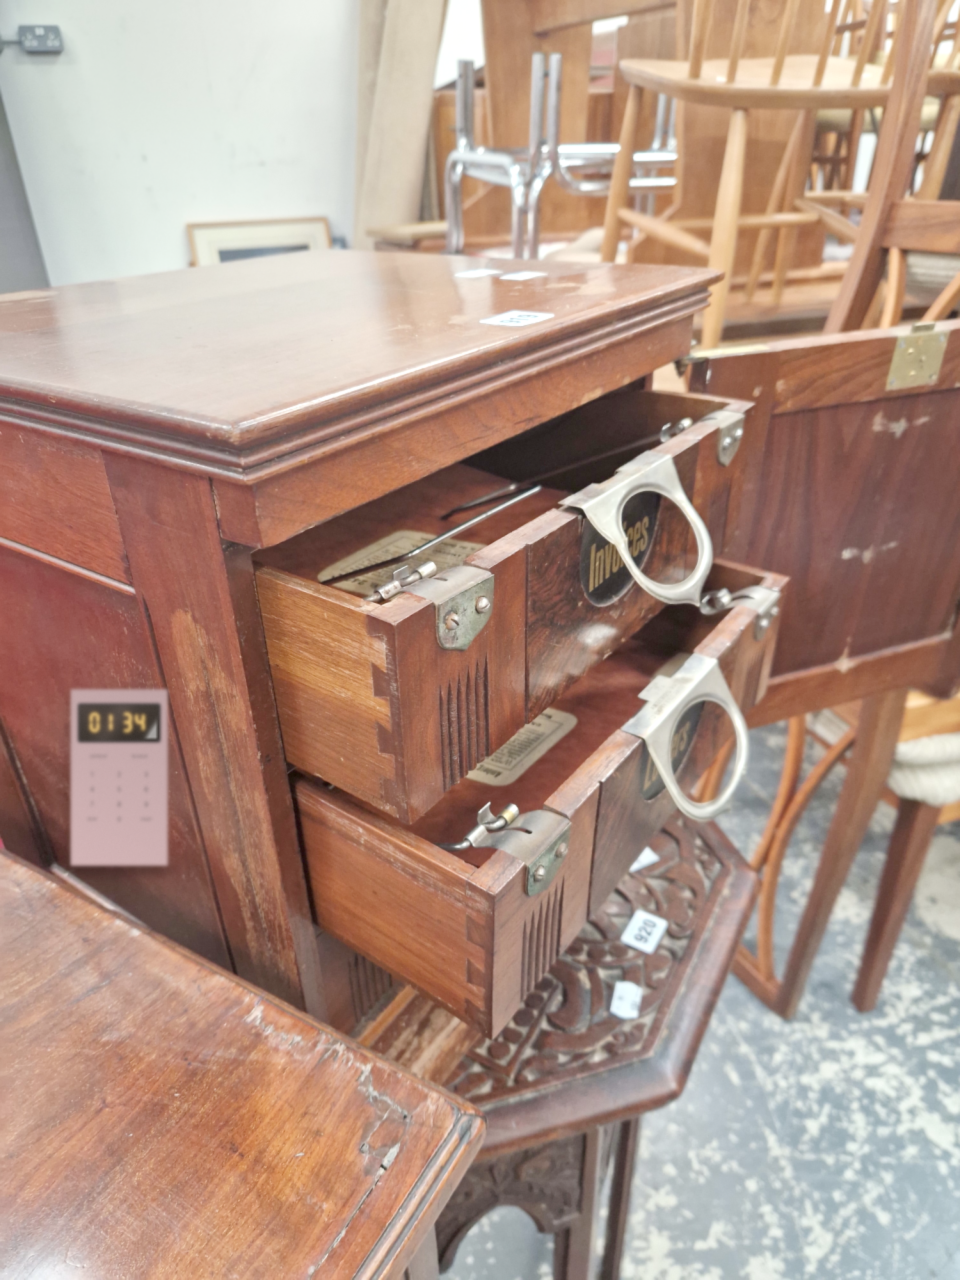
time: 1:34
